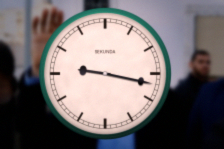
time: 9:17
